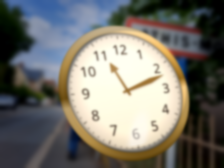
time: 11:12
